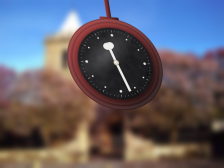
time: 11:27
